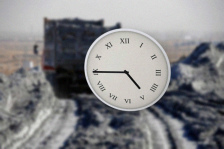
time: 4:45
